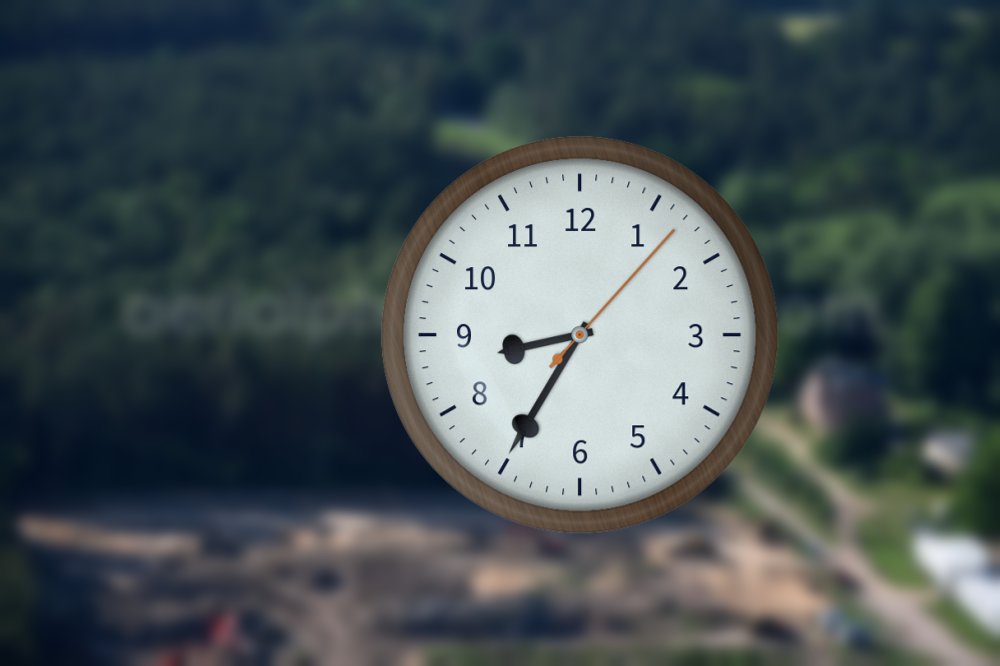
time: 8:35:07
